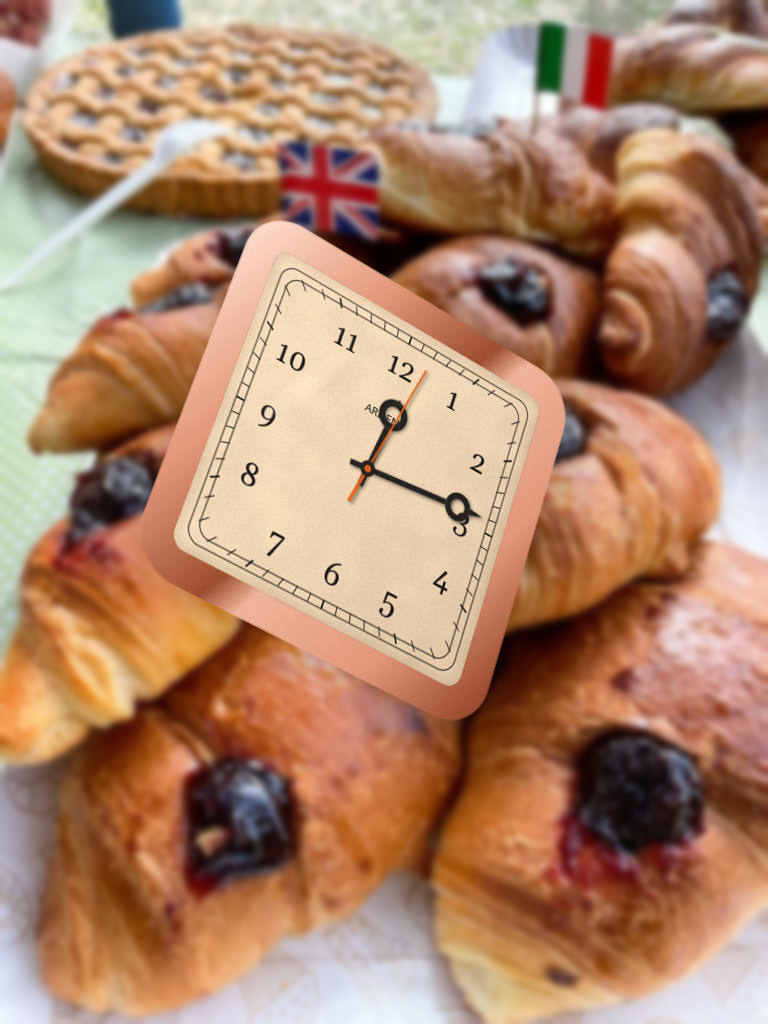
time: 12:14:02
